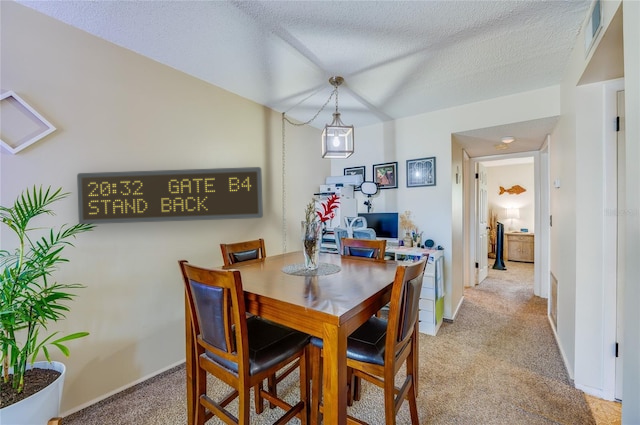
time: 20:32
